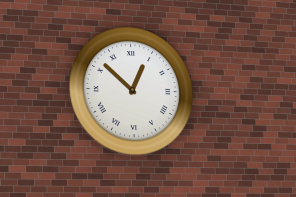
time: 12:52
